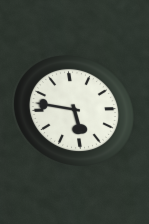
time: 5:47
